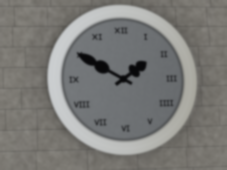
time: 1:50
